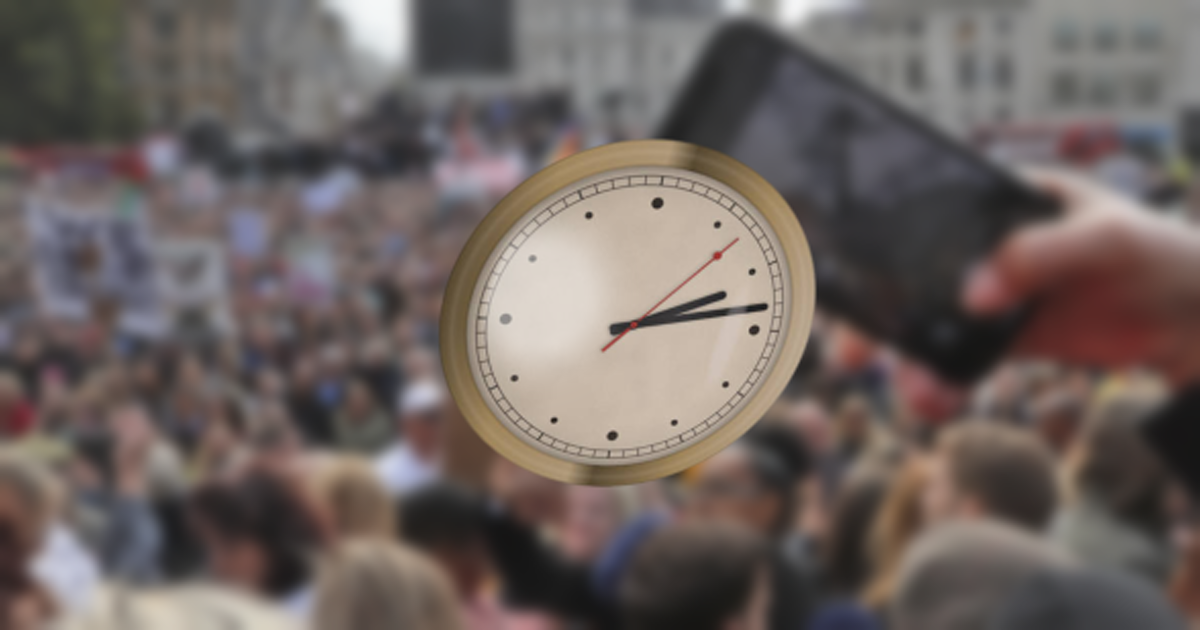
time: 2:13:07
